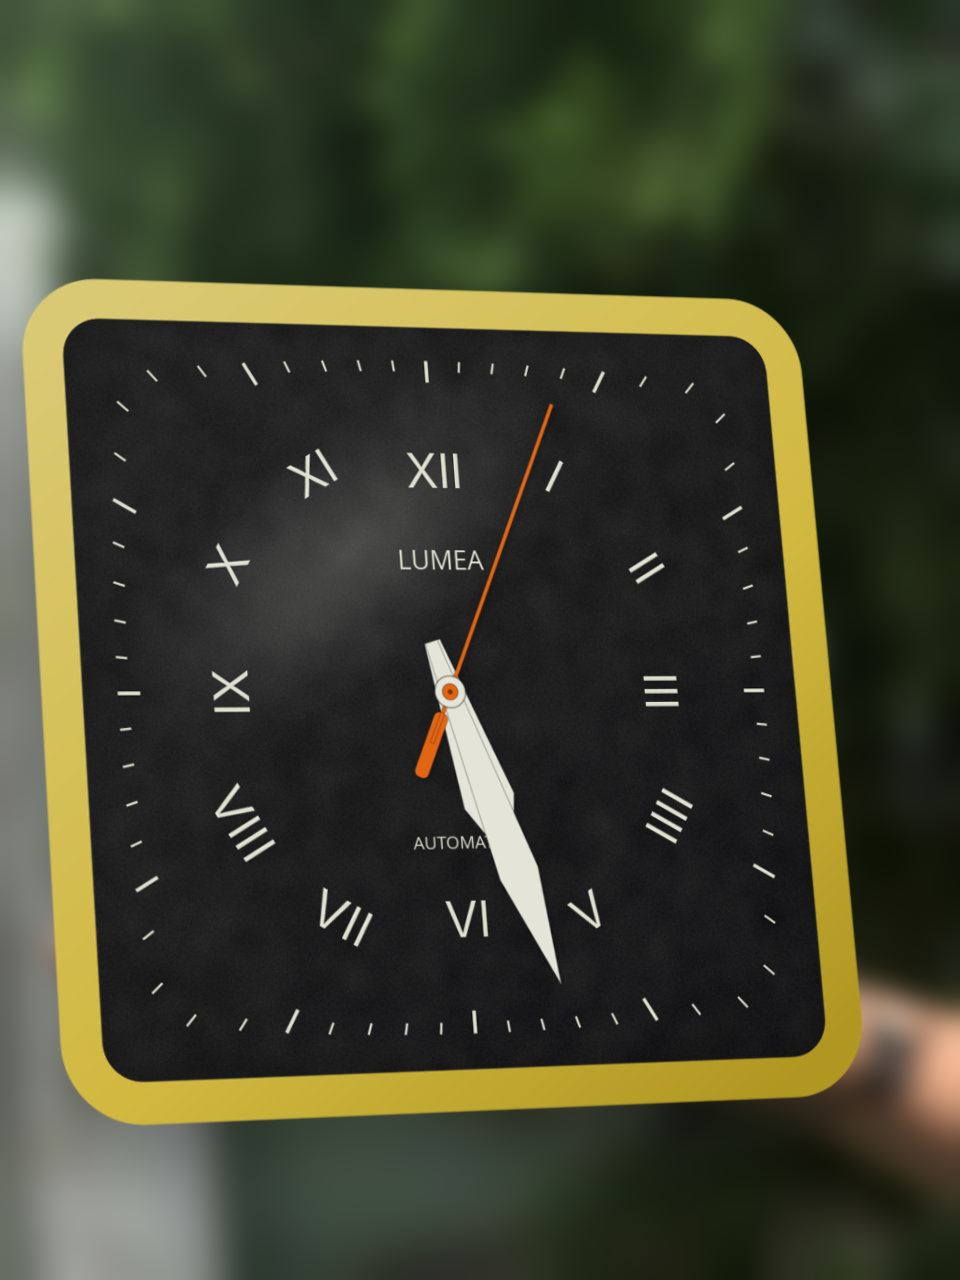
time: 5:27:04
